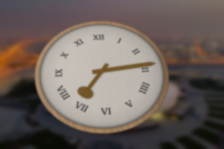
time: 7:14
